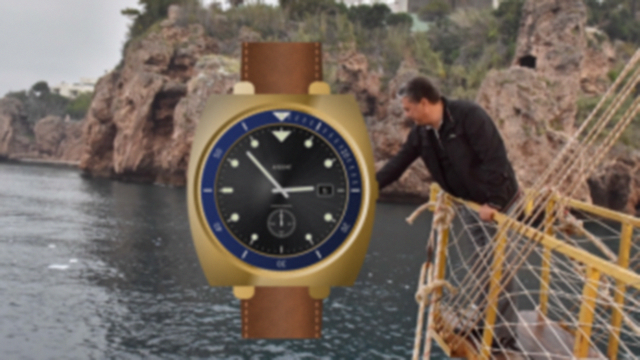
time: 2:53
